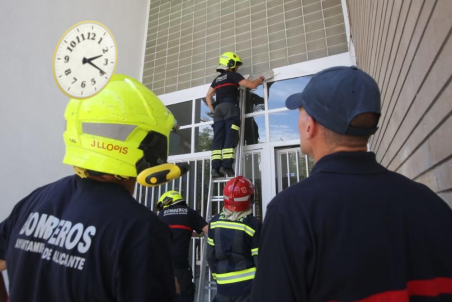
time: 2:19
